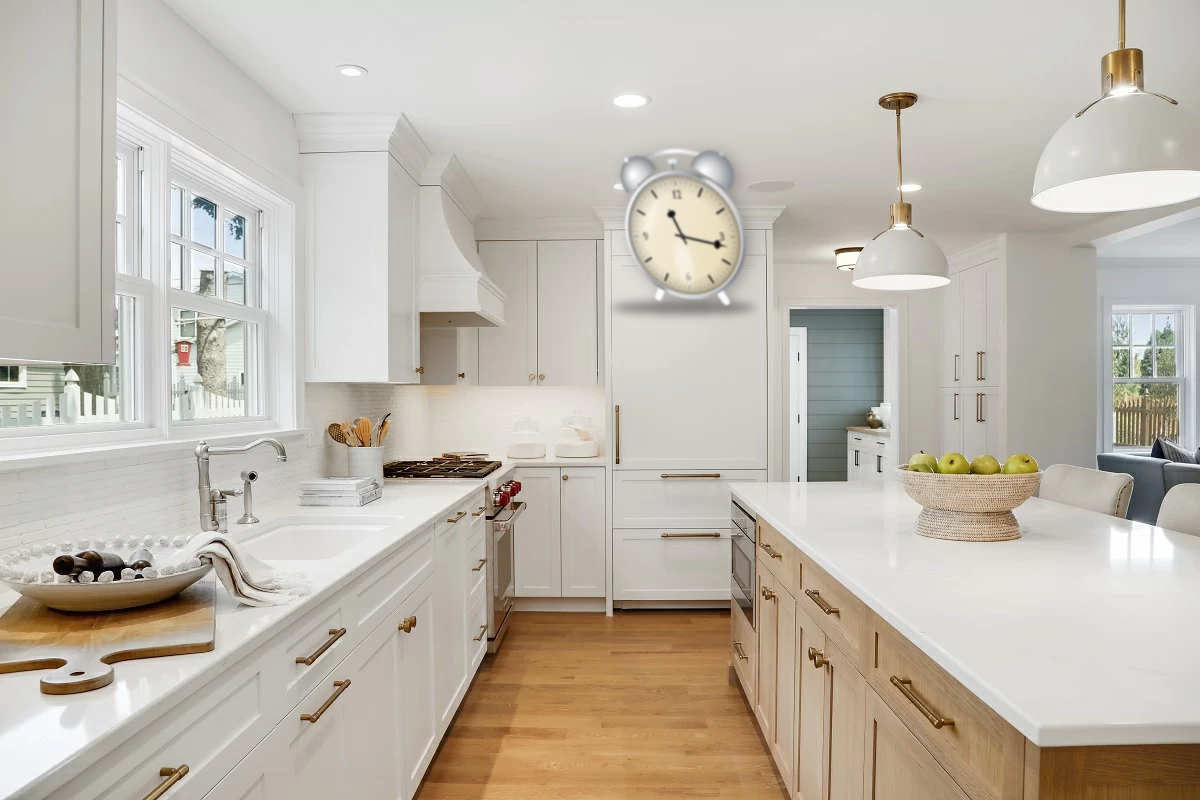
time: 11:17
